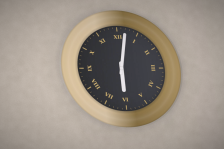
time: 6:02
